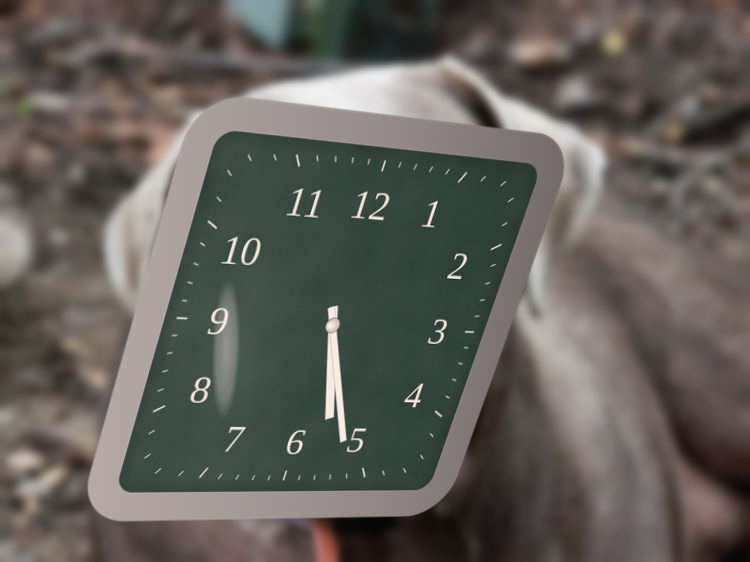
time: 5:26
